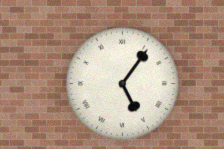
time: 5:06
